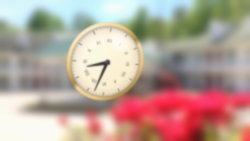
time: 8:33
